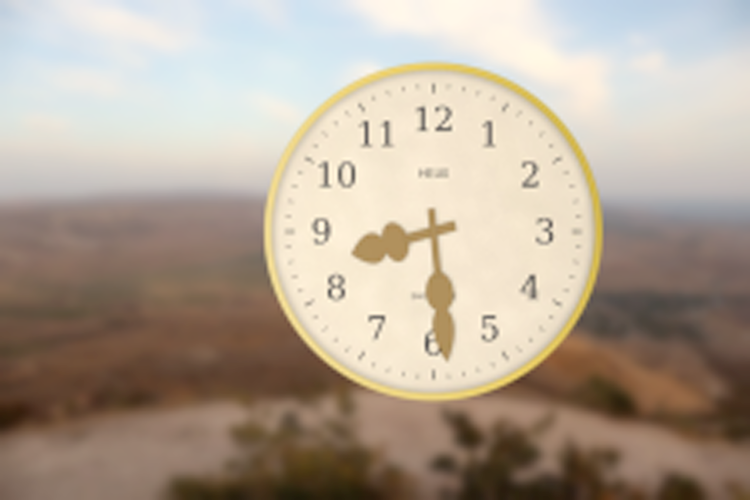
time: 8:29
